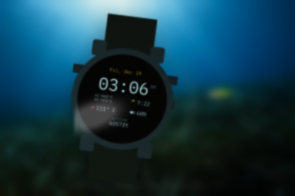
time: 3:06
